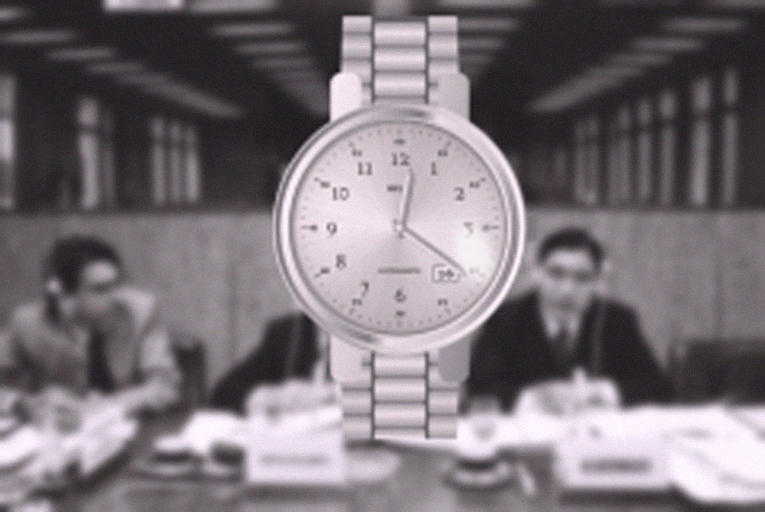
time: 12:21
